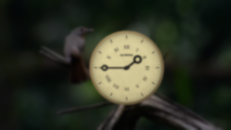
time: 1:45
